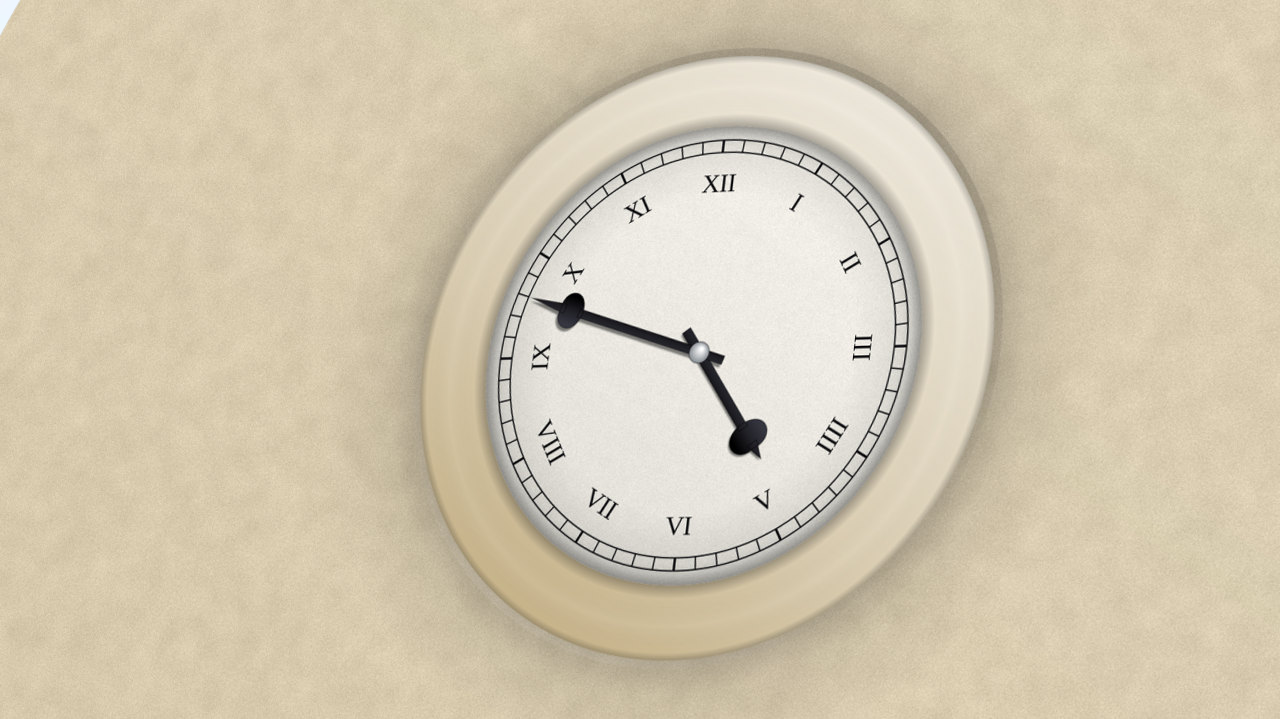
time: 4:48
